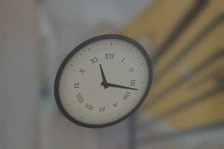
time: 11:17
